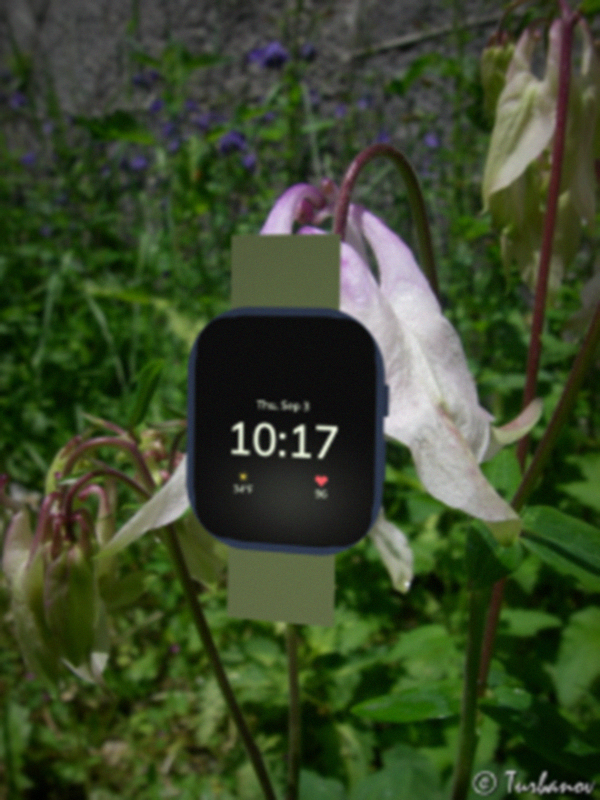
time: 10:17
